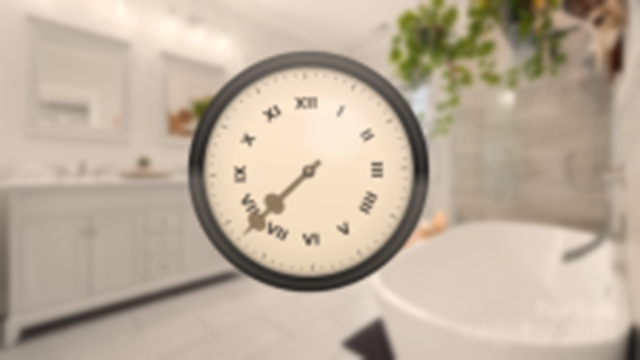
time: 7:38
